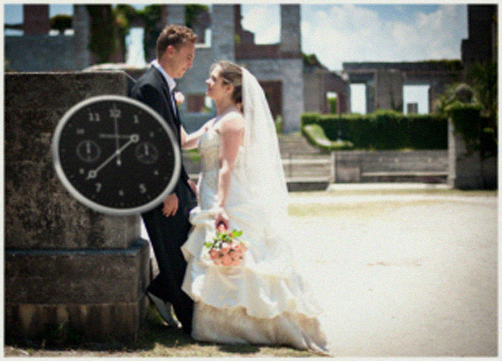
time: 1:38
